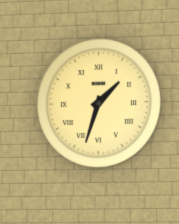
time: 1:33
